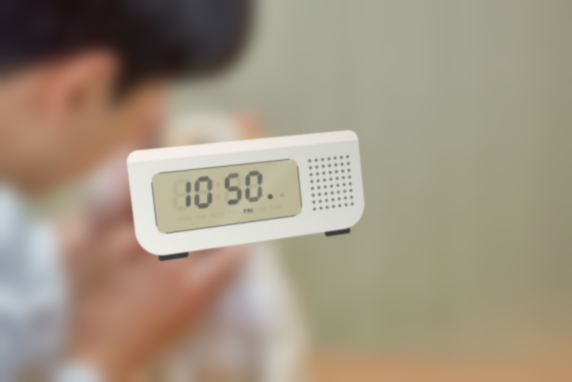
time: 10:50
